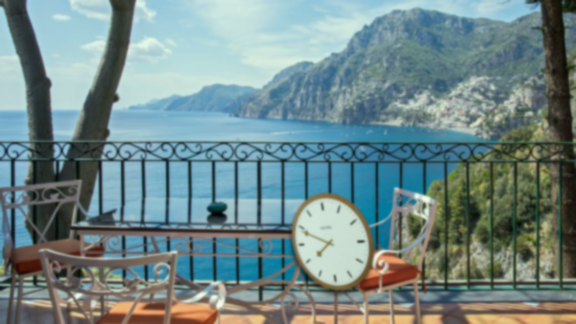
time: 7:49
